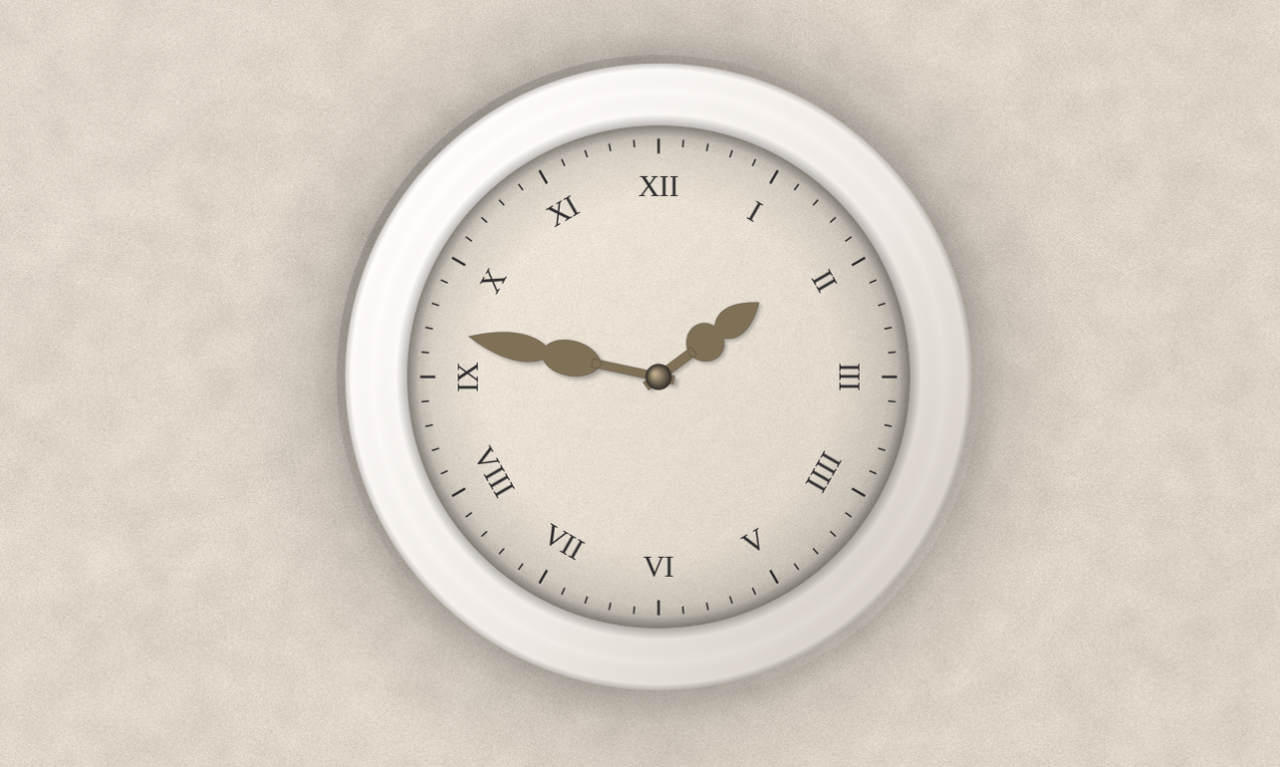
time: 1:47
